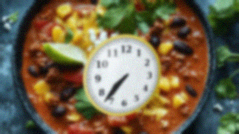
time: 7:37
